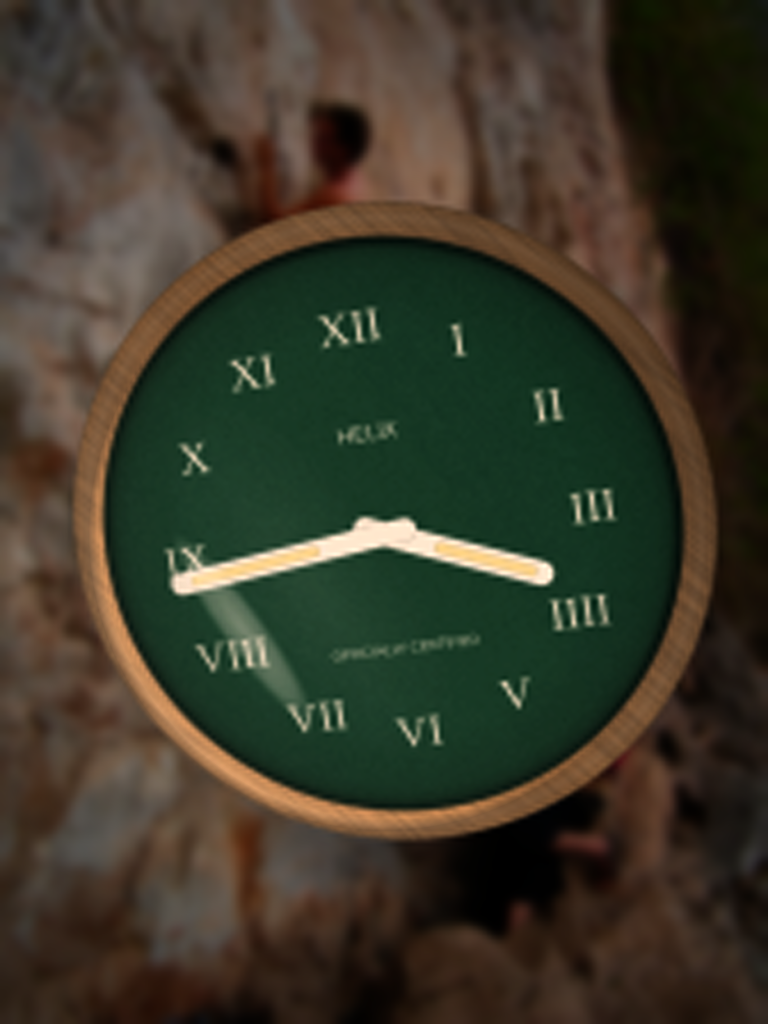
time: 3:44
